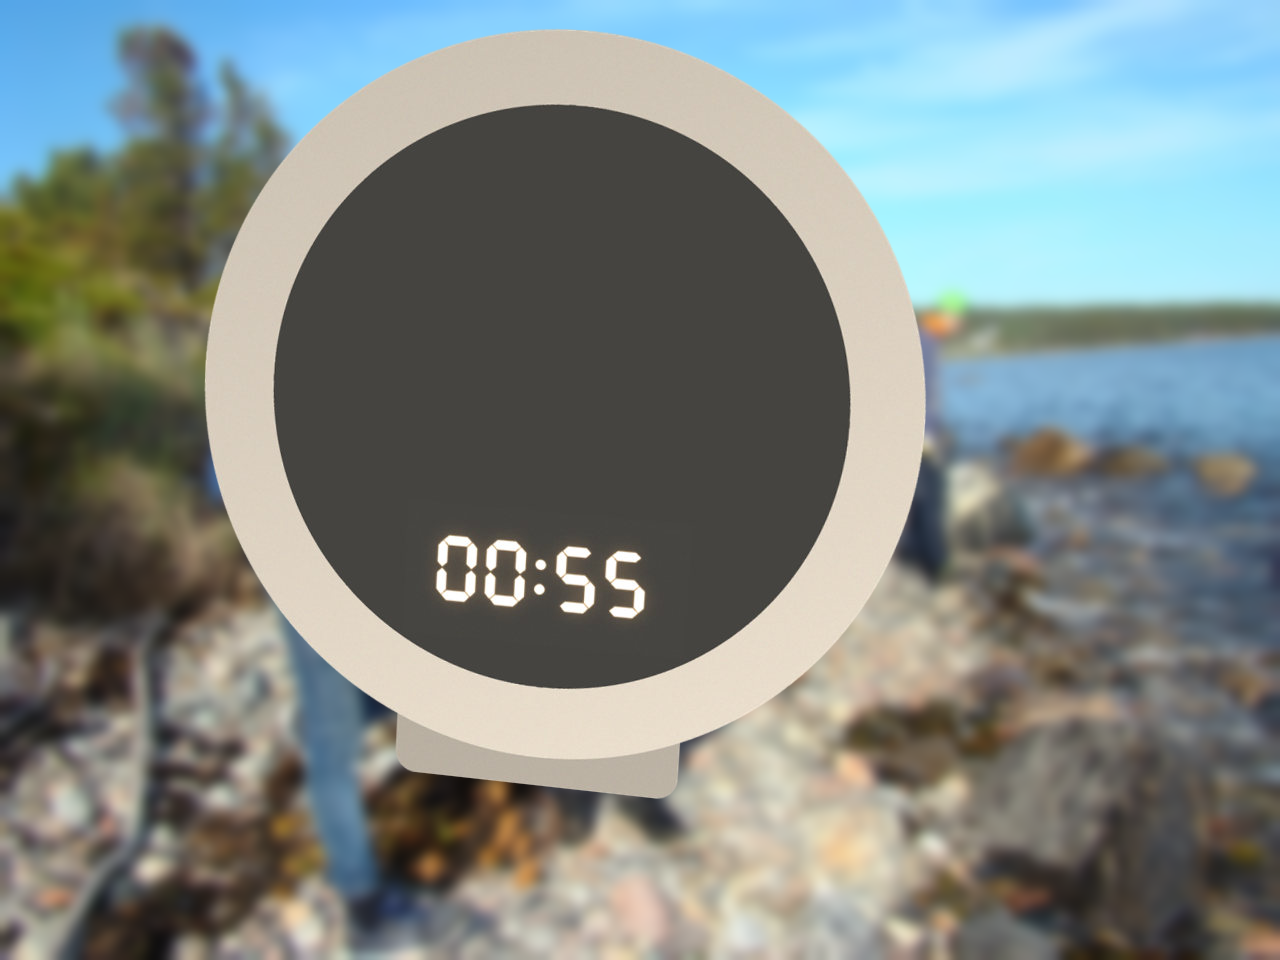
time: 0:55
